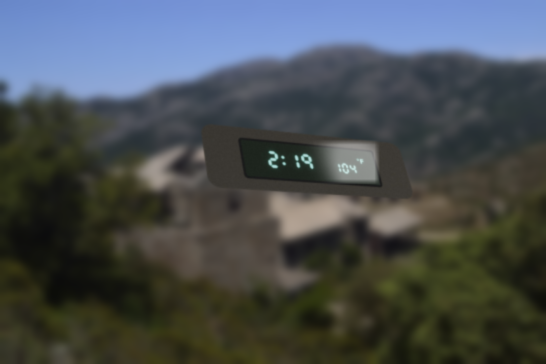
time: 2:19
